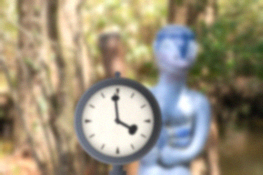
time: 3:59
